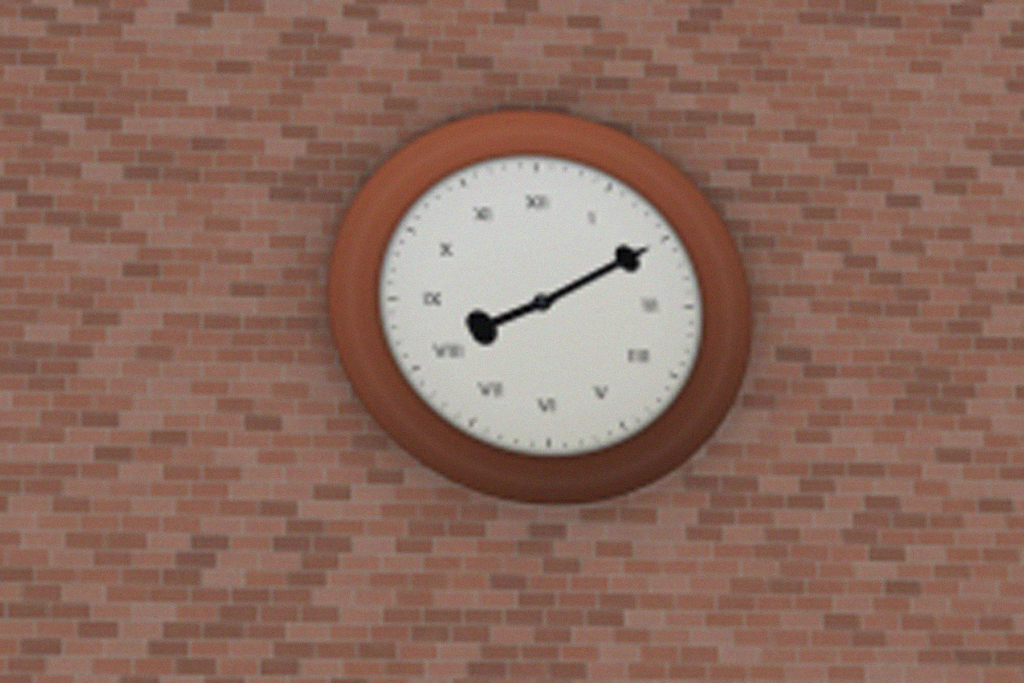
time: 8:10
